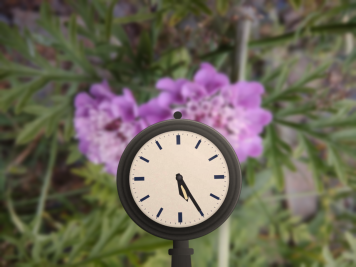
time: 5:25
